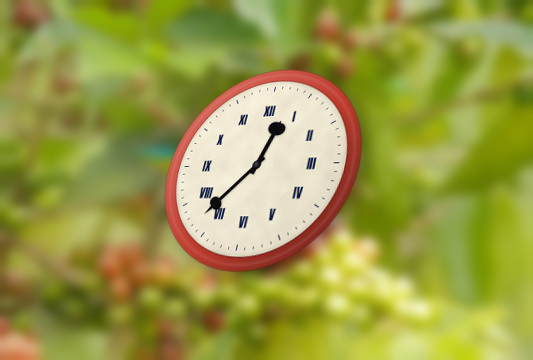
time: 12:37
